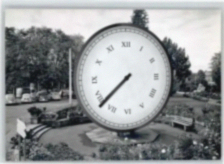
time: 7:38
